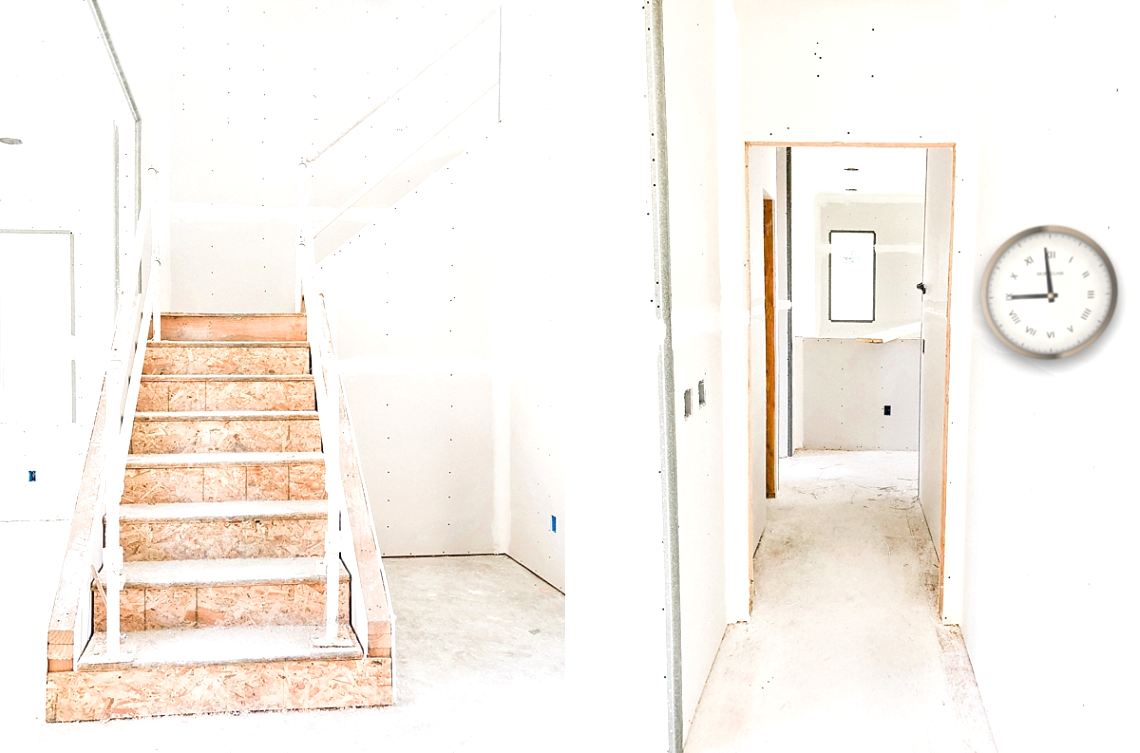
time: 8:59
